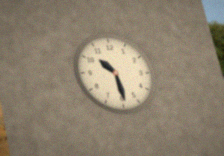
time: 10:29
